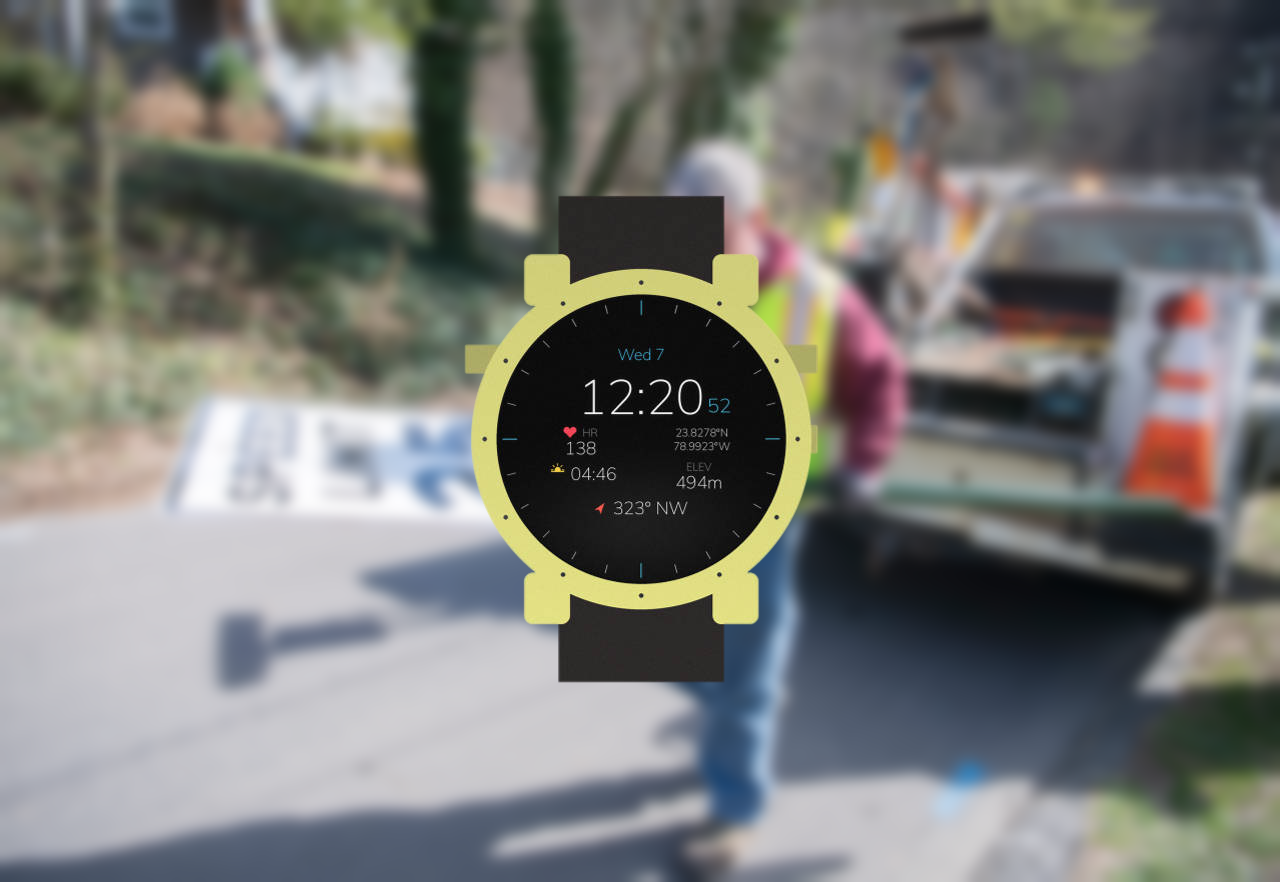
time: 12:20:52
